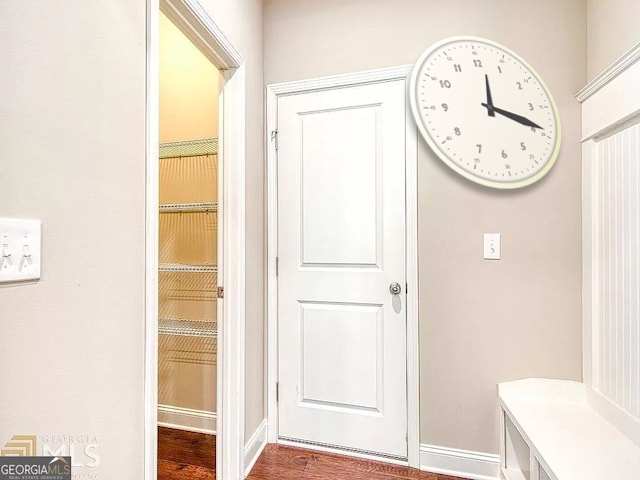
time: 12:19
